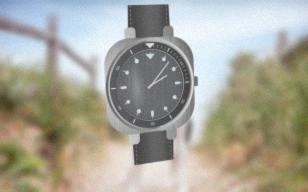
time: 2:07
